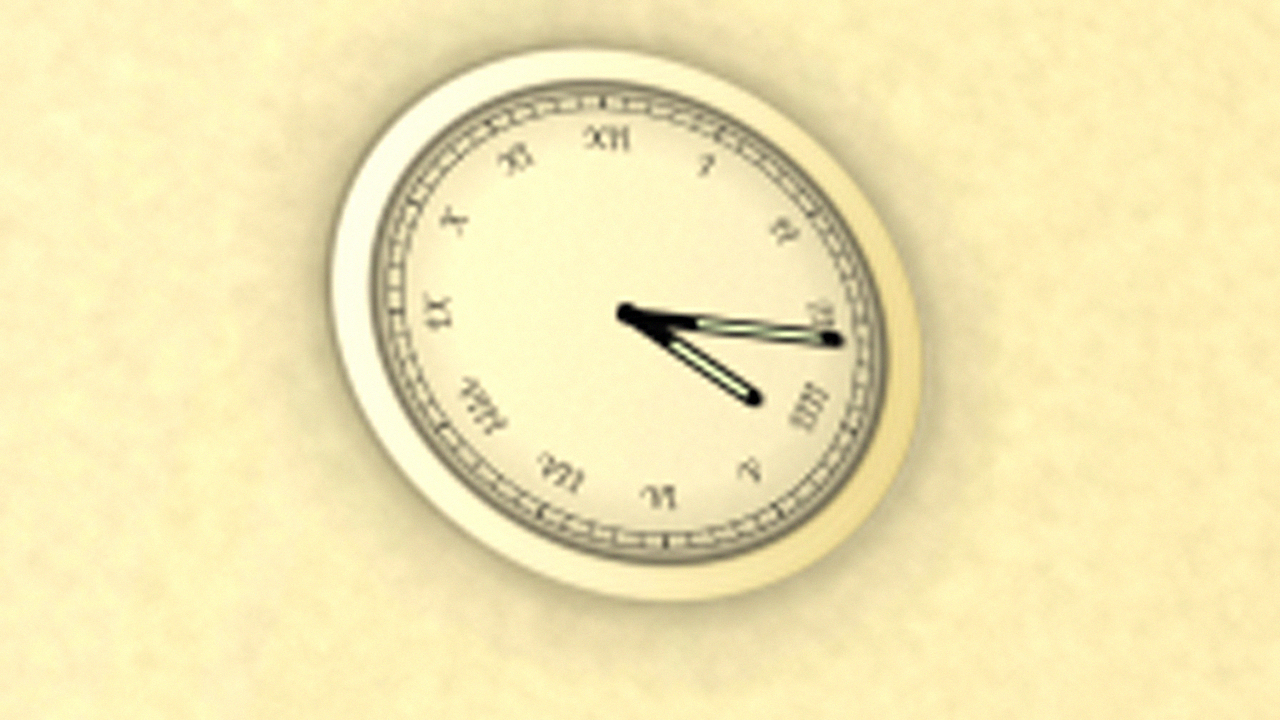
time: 4:16
